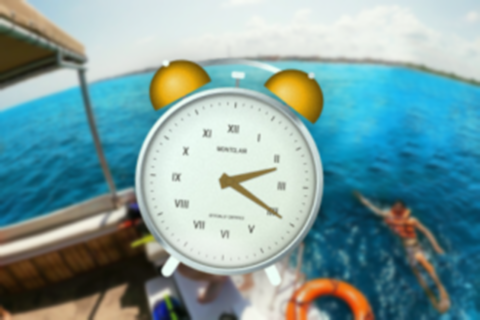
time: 2:20
